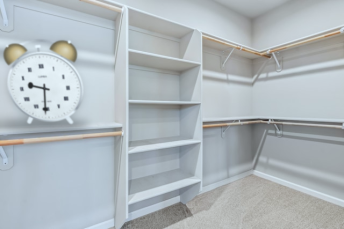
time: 9:31
